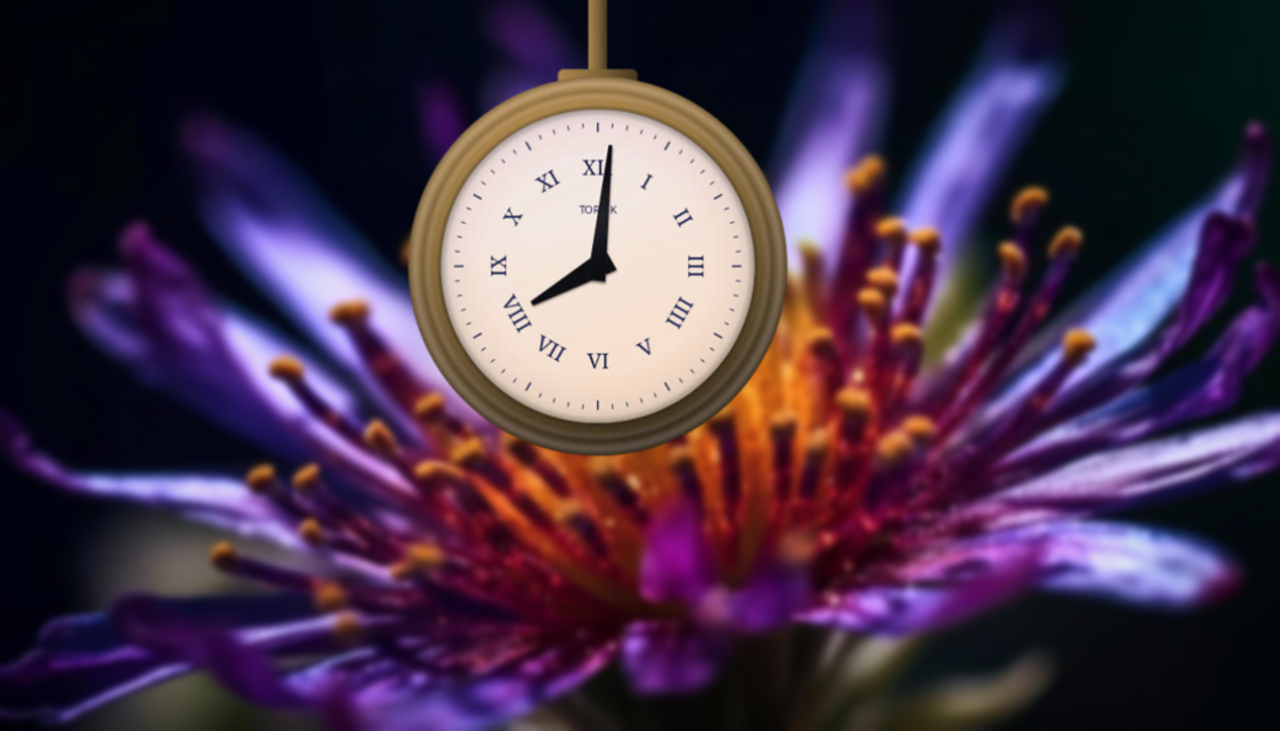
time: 8:01
